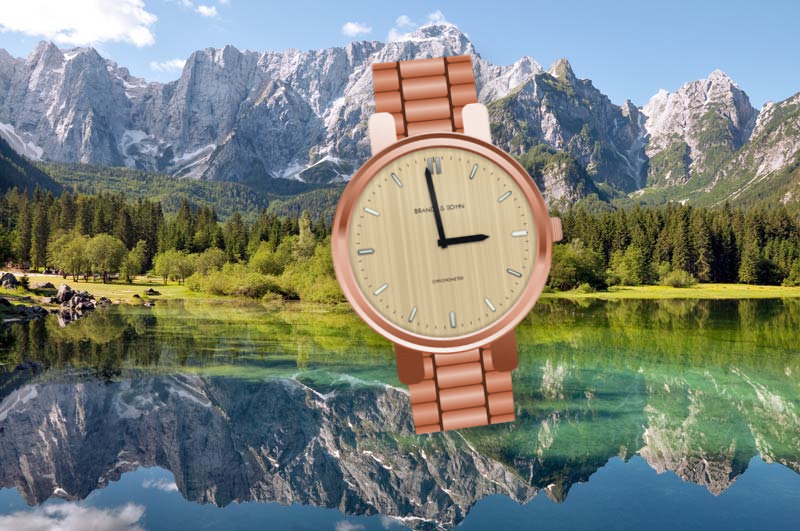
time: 2:59
